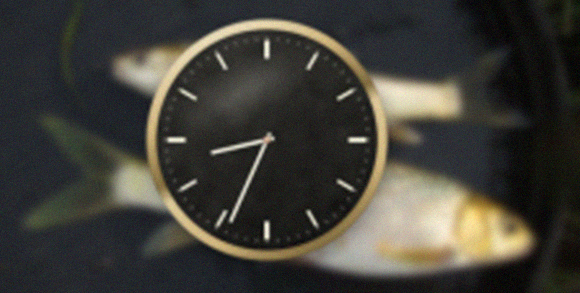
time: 8:34
